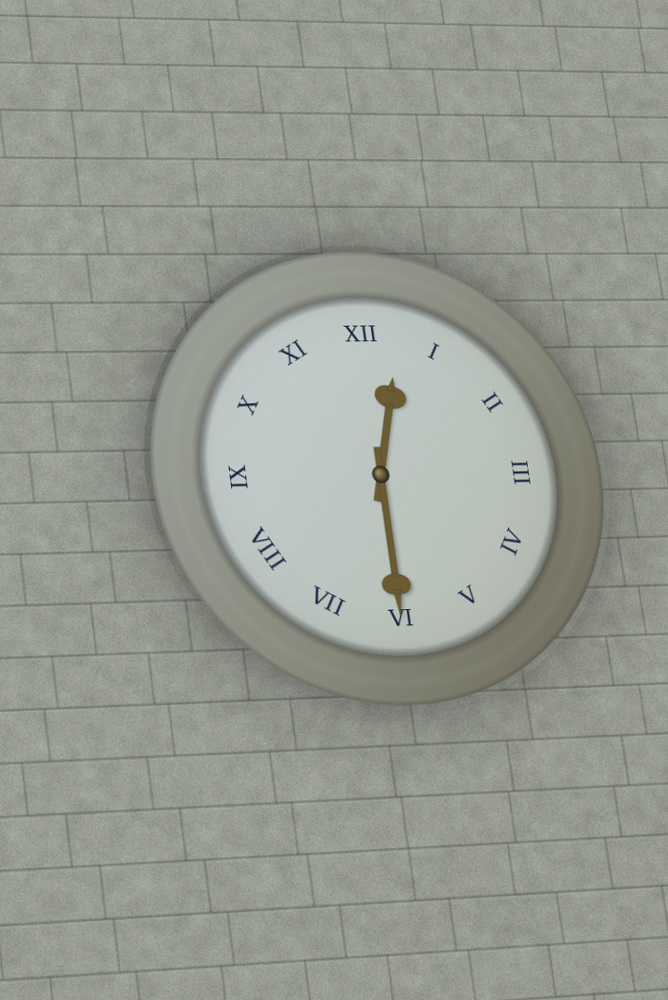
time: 12:30
